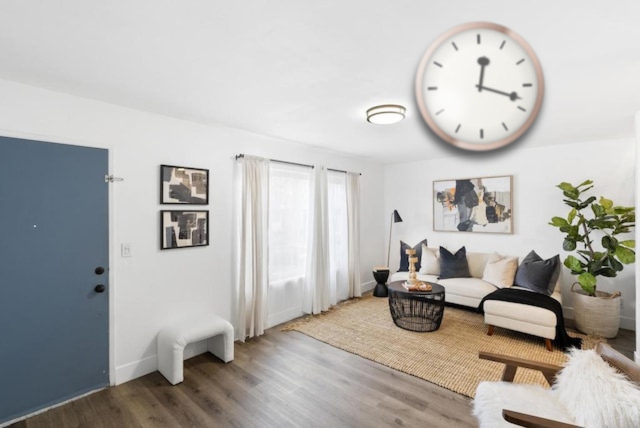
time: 12:18
